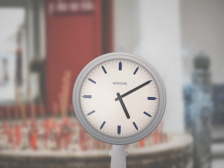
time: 5:10
